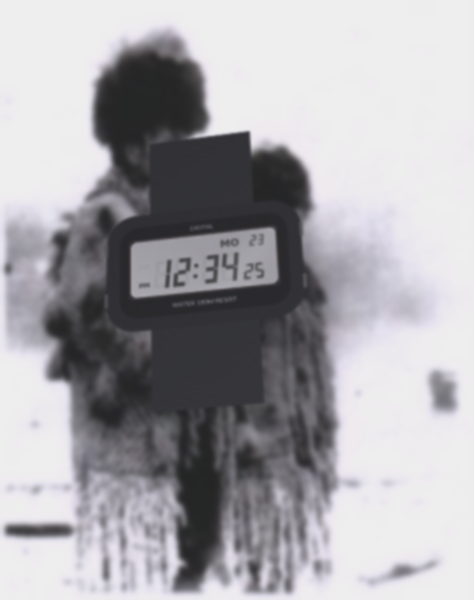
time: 12:34:25
